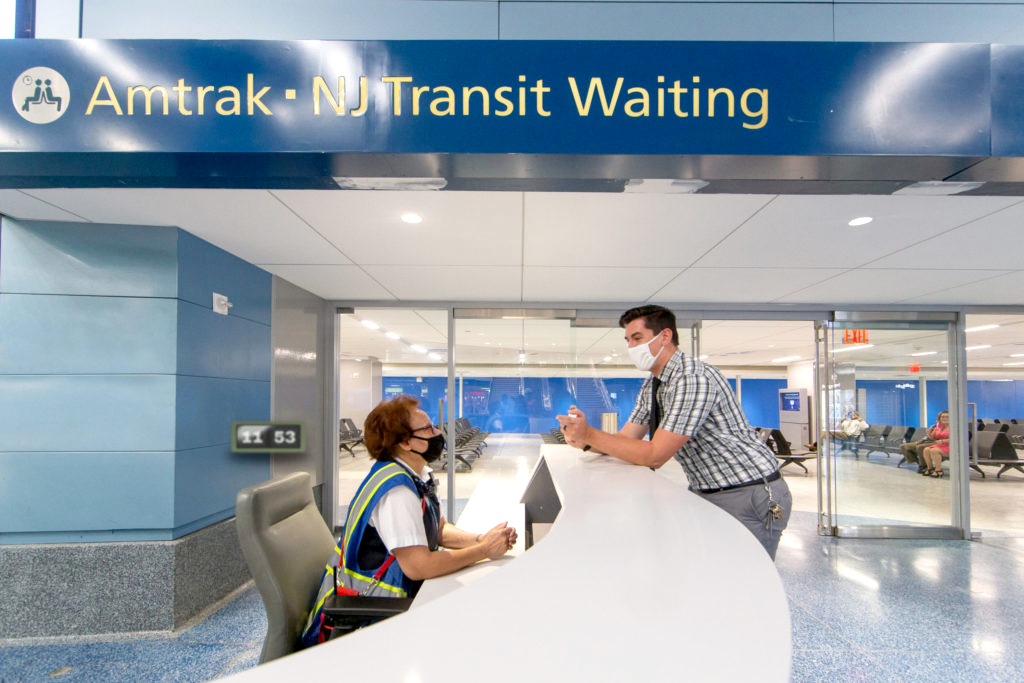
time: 11:53
